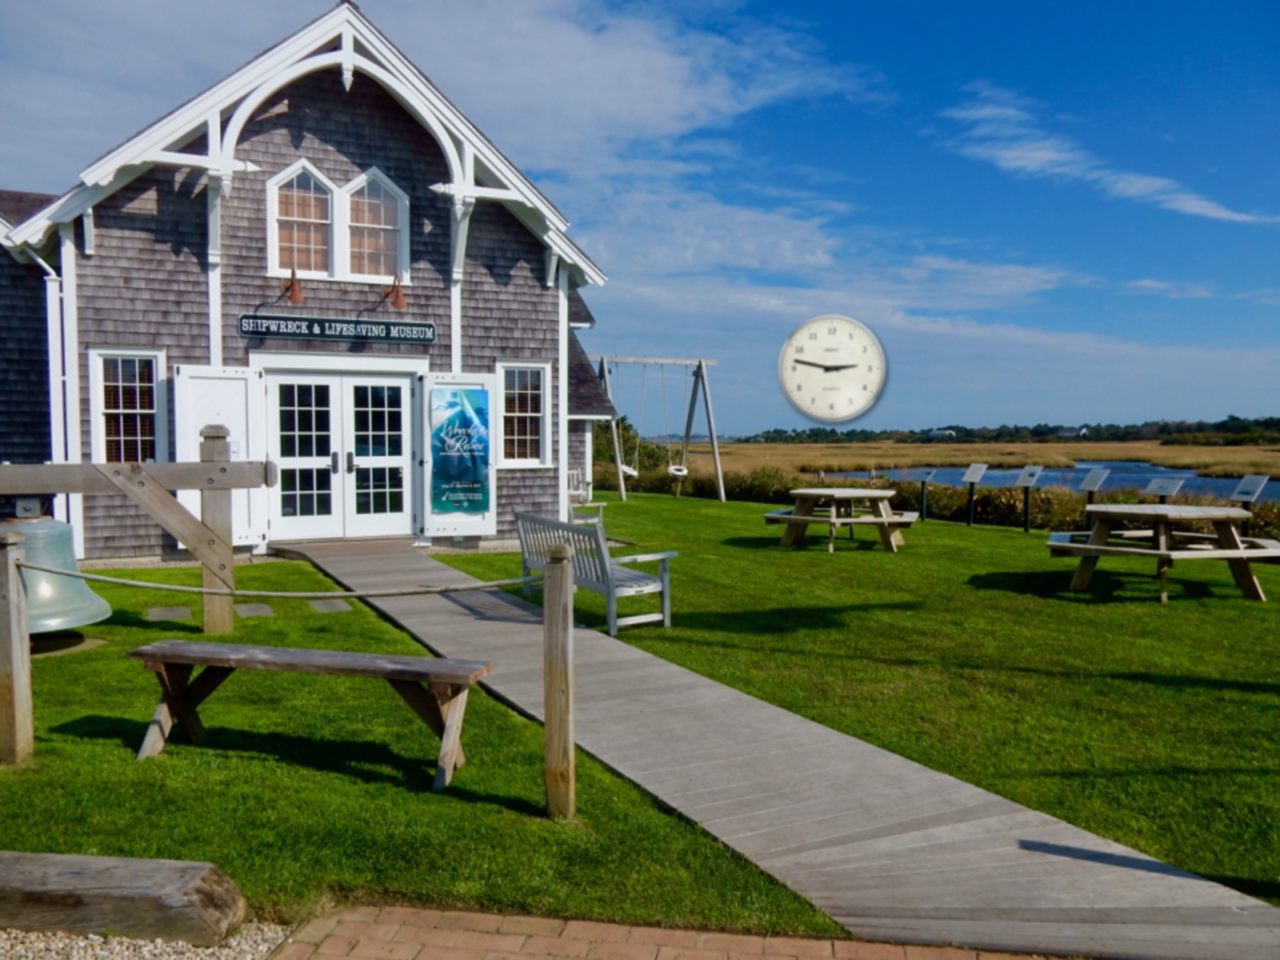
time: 2:47
